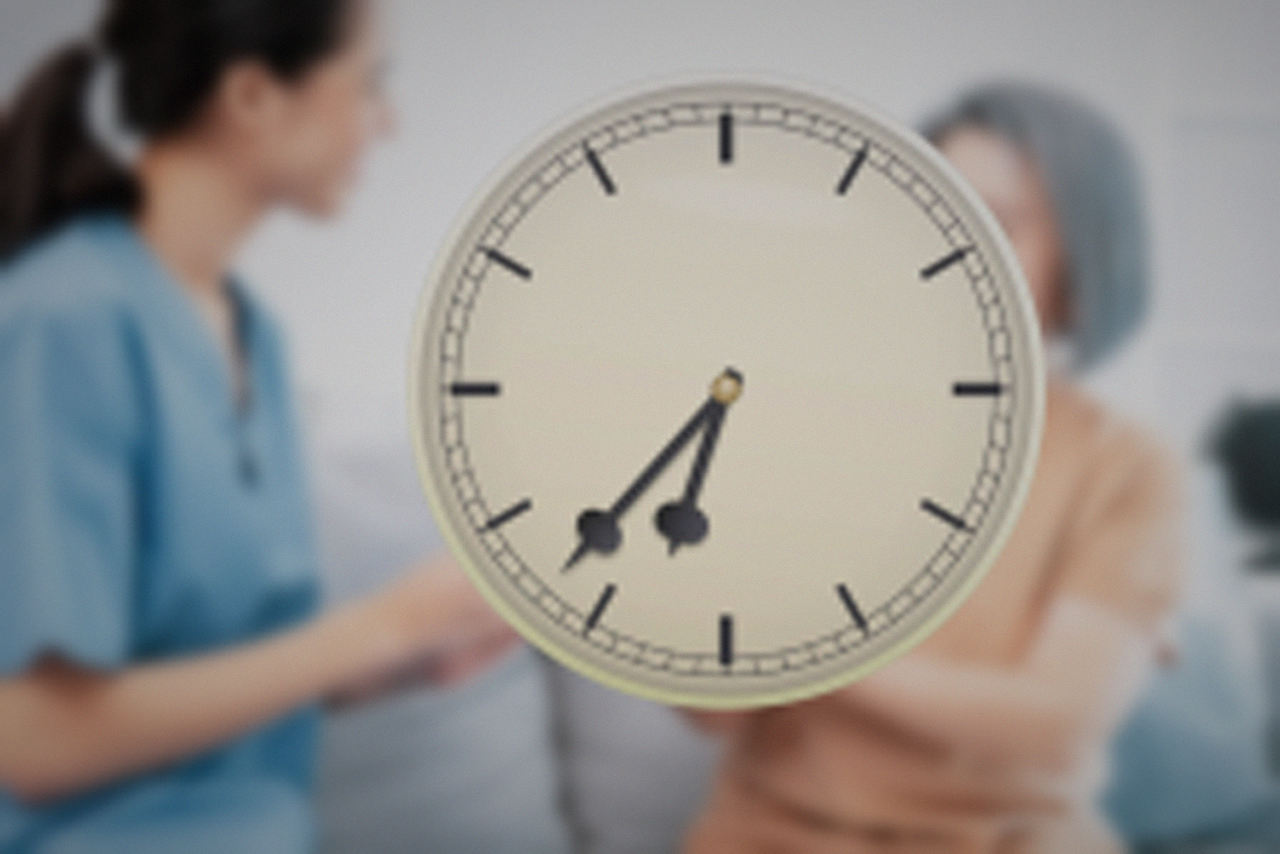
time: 6:37
